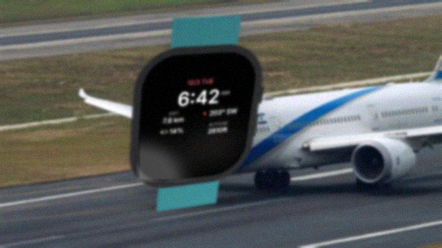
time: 6:42
